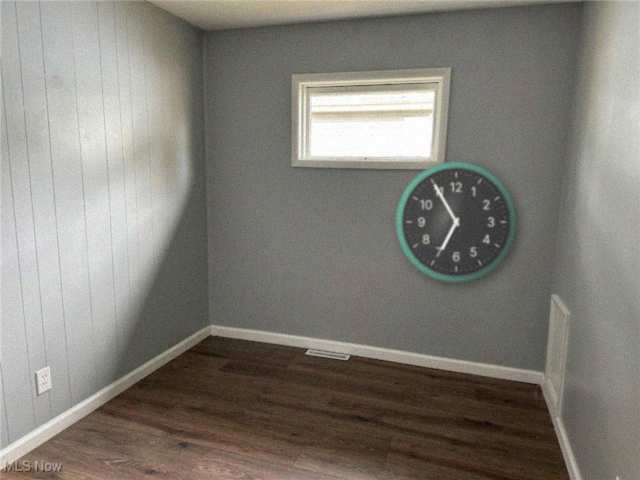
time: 6:55
